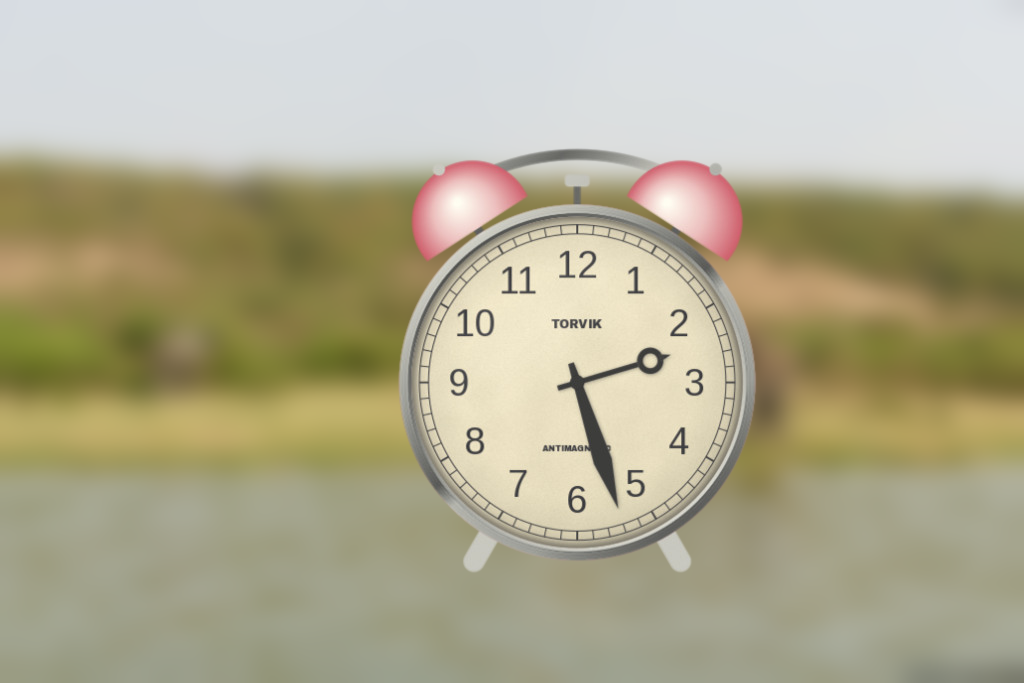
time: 2:27
